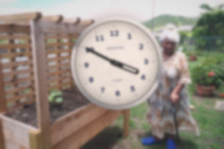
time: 3:50
